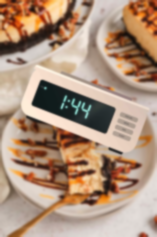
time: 1:44
